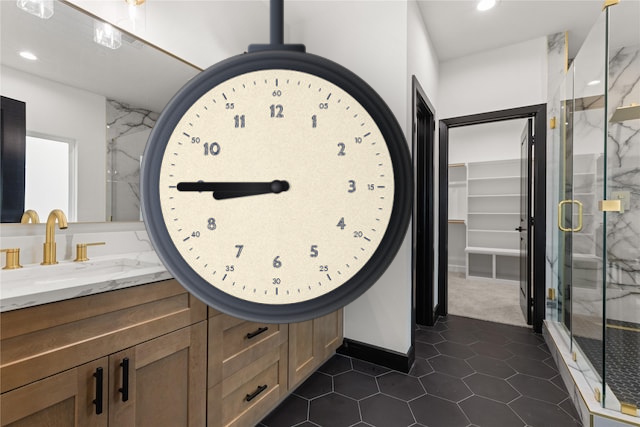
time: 8:45
